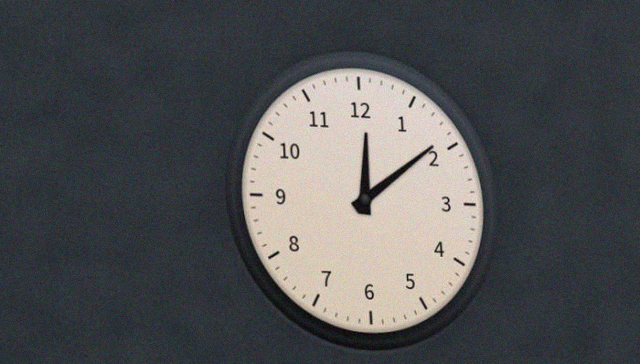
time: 12:09
